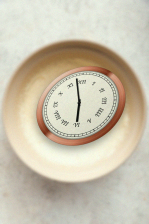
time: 5:58
